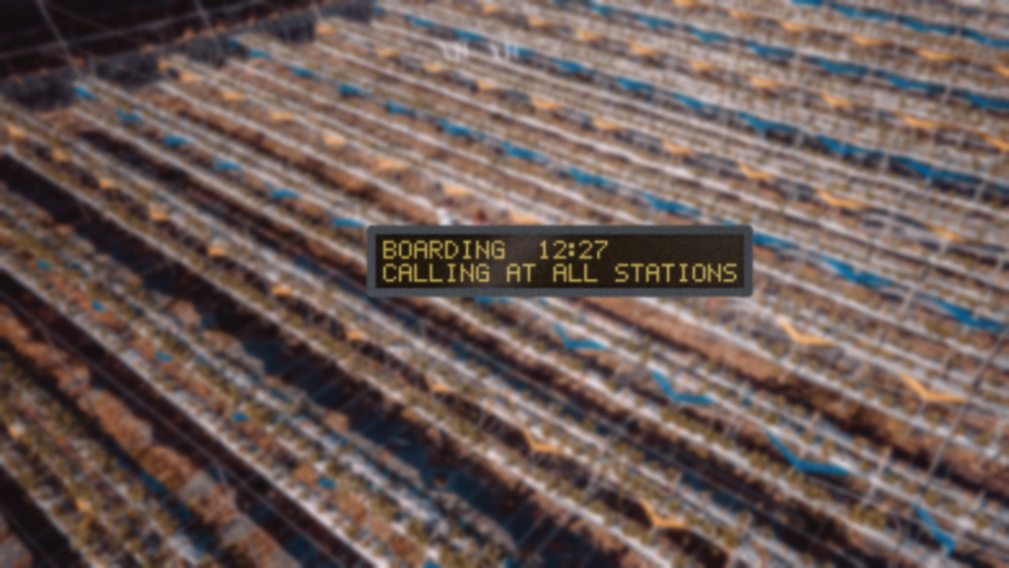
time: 12:27
